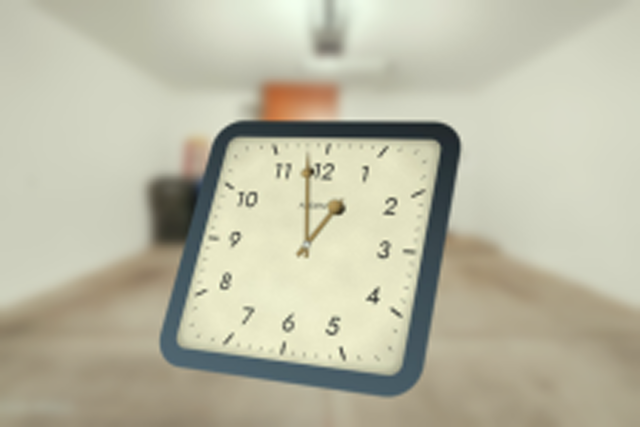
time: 12:58
